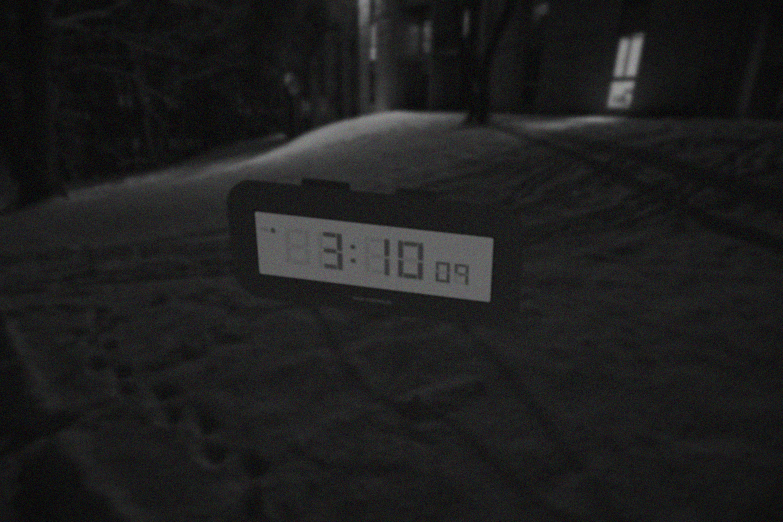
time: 3:10:09
